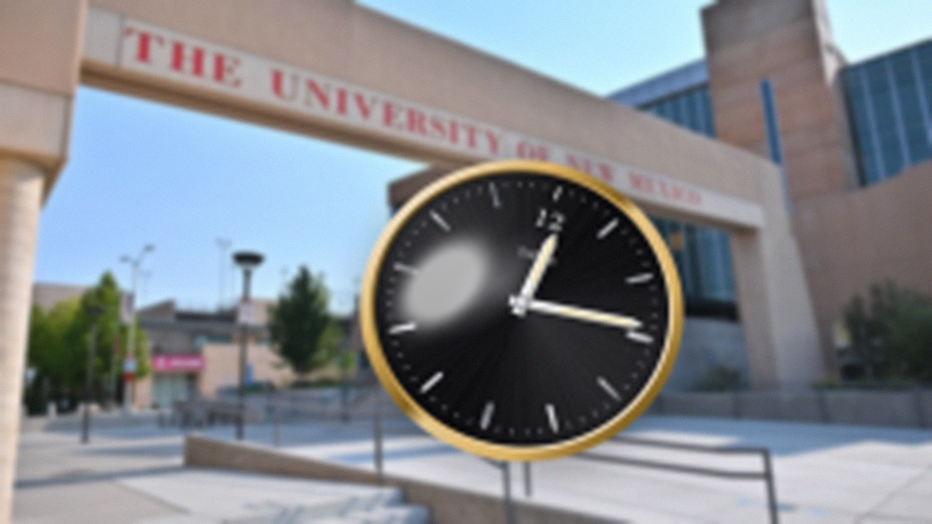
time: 12:14
